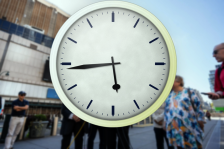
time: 5:44
